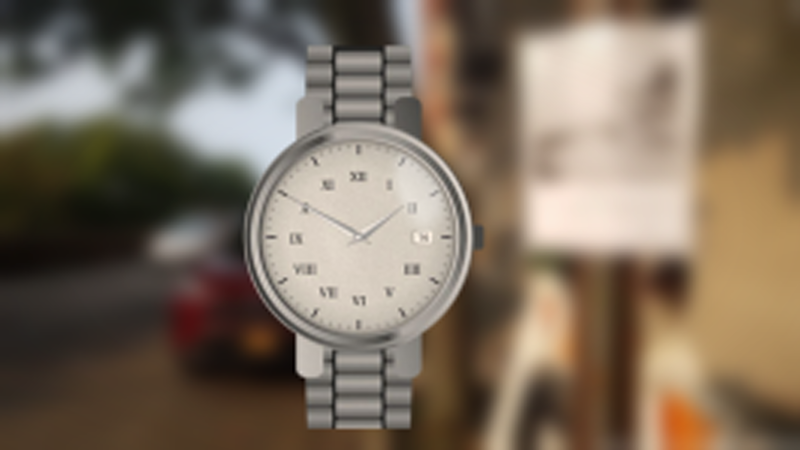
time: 1:50
